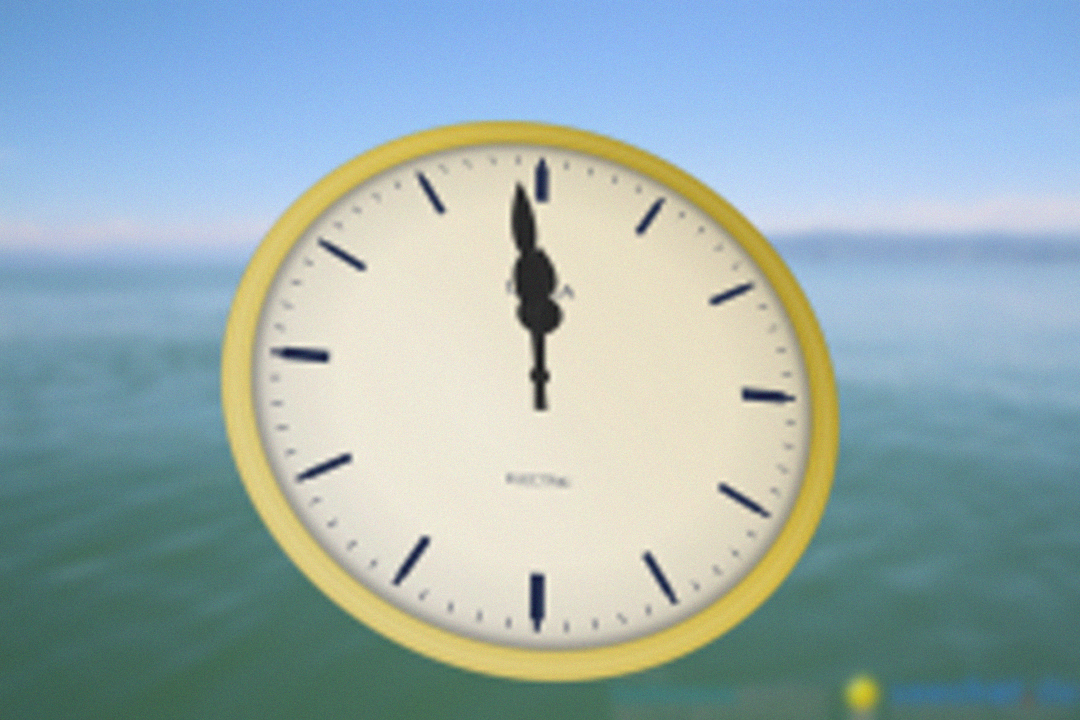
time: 11:59
